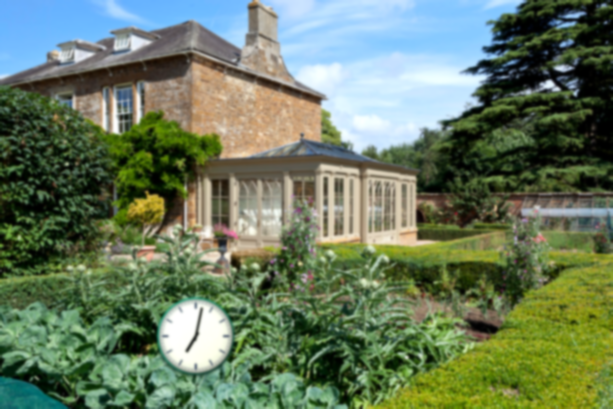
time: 7:02
